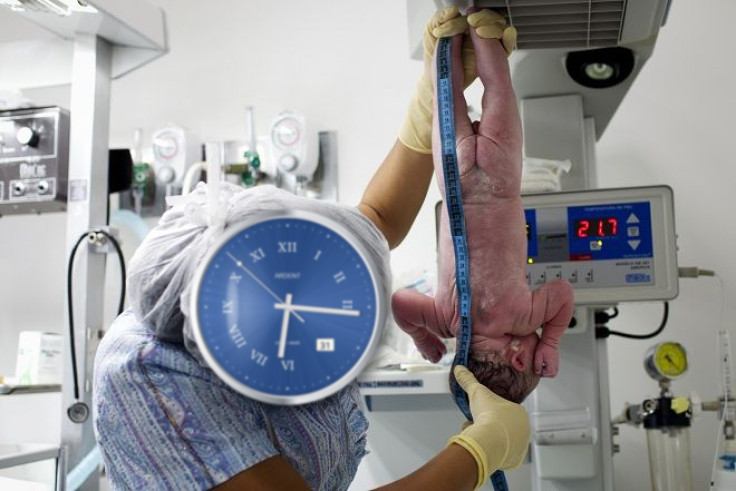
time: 6:15:52
